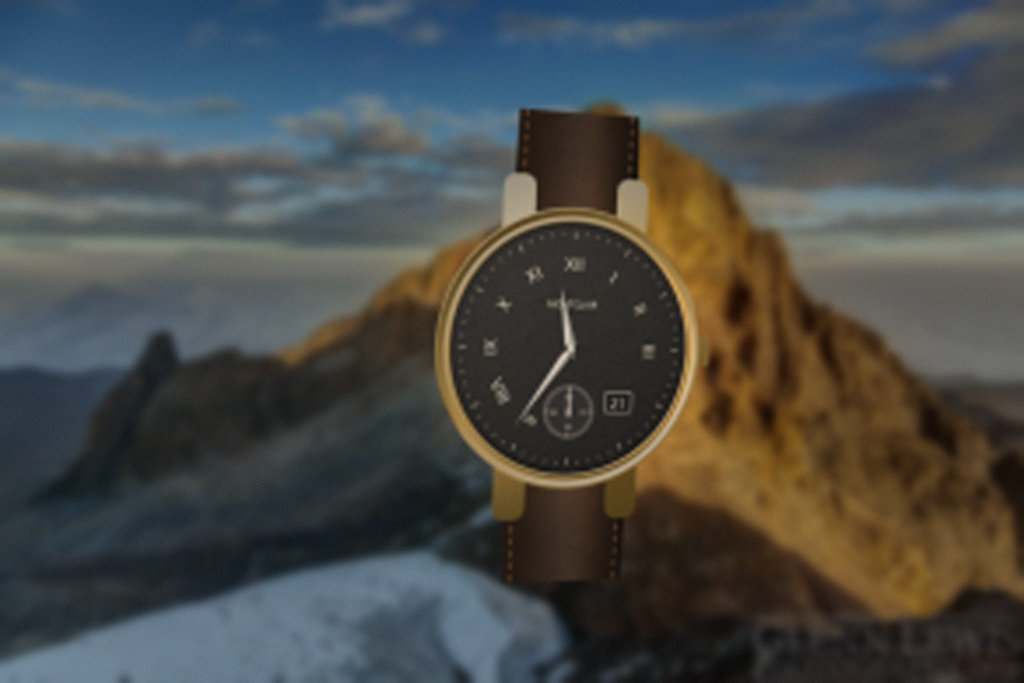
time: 11:36
